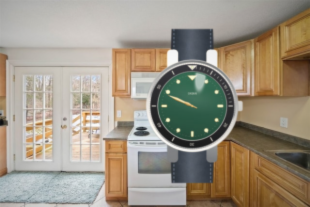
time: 9:49
